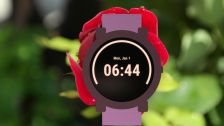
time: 6:44
